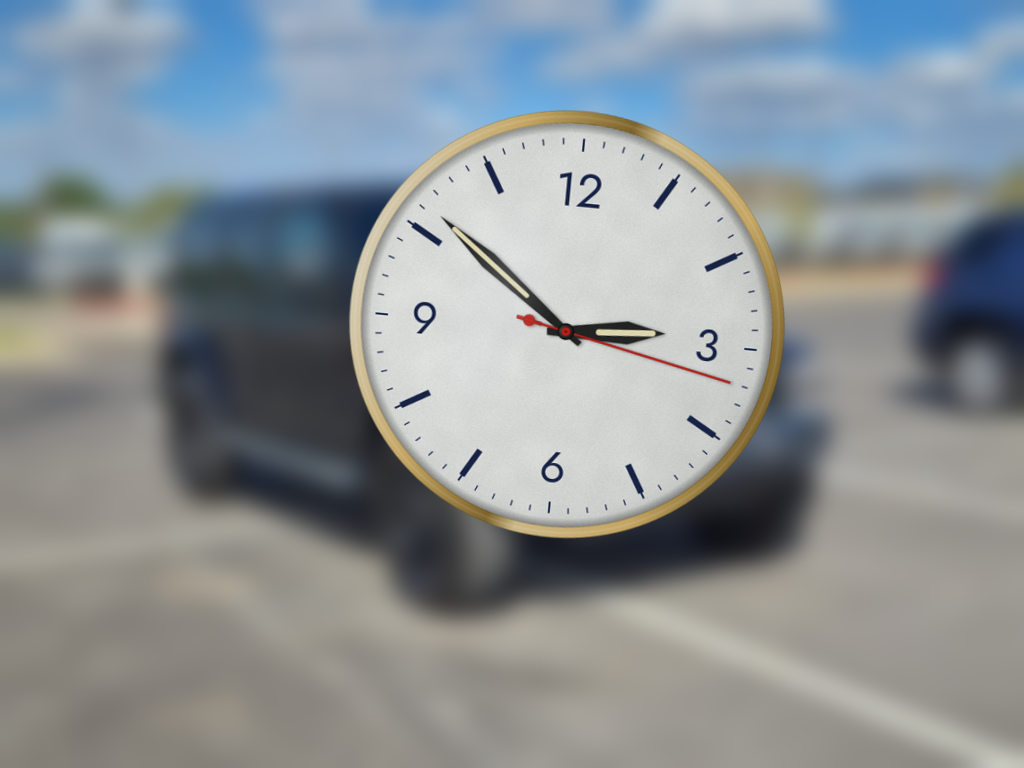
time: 2:51:17
